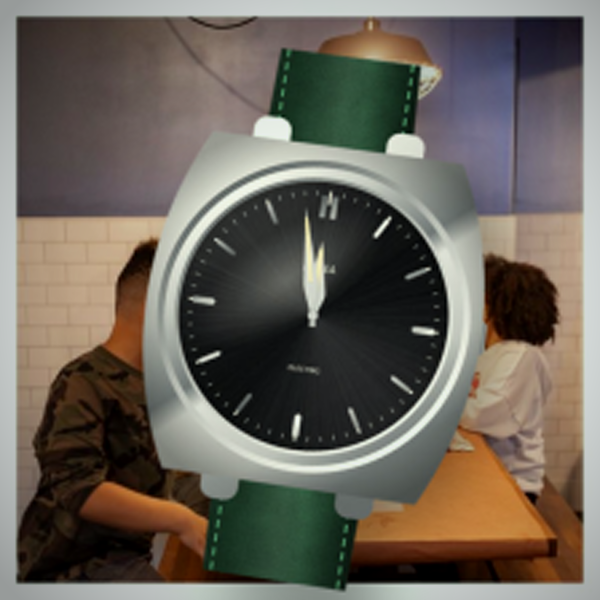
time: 11:58
